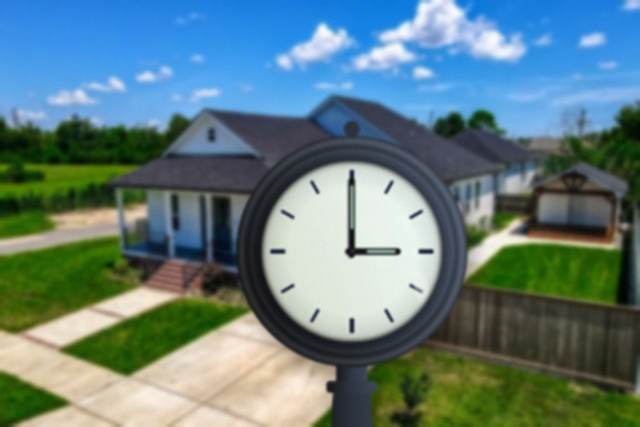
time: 3:00
